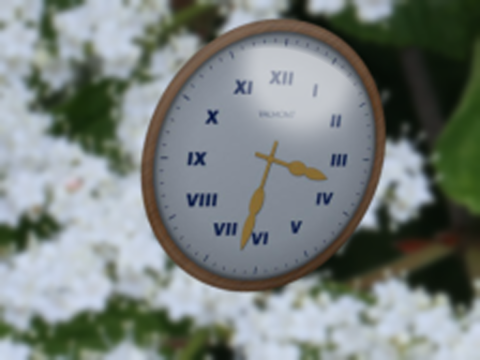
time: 3:32
